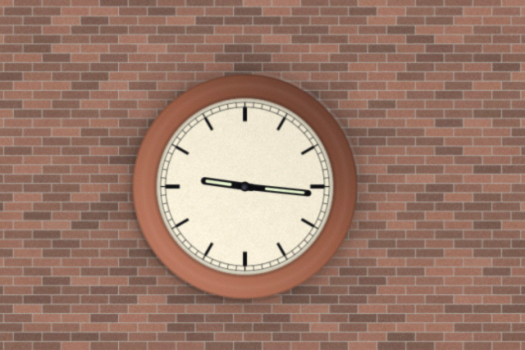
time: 9:16
